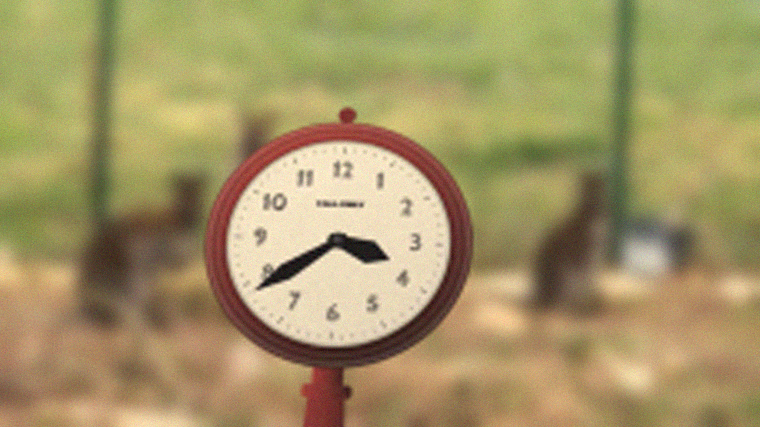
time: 3:39
